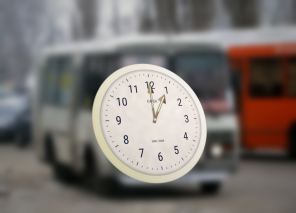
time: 1:00
